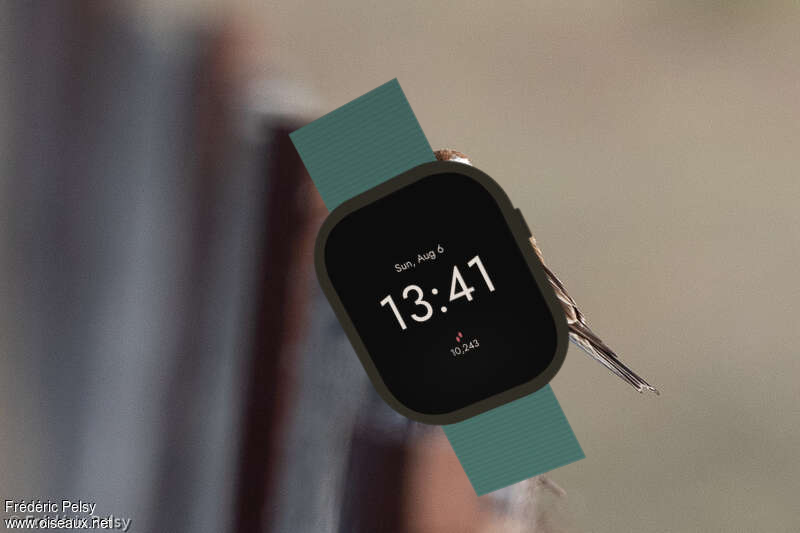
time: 13:41
